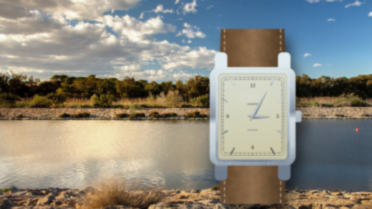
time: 3:05
